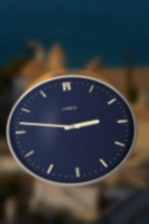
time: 2:47
